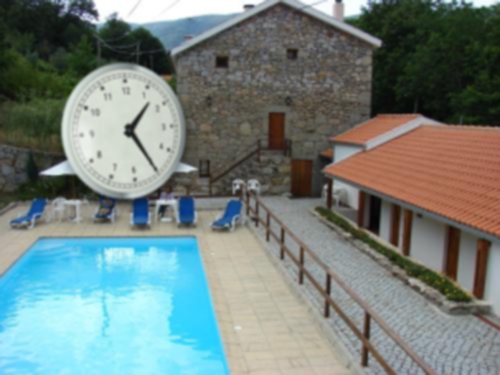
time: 1:25
